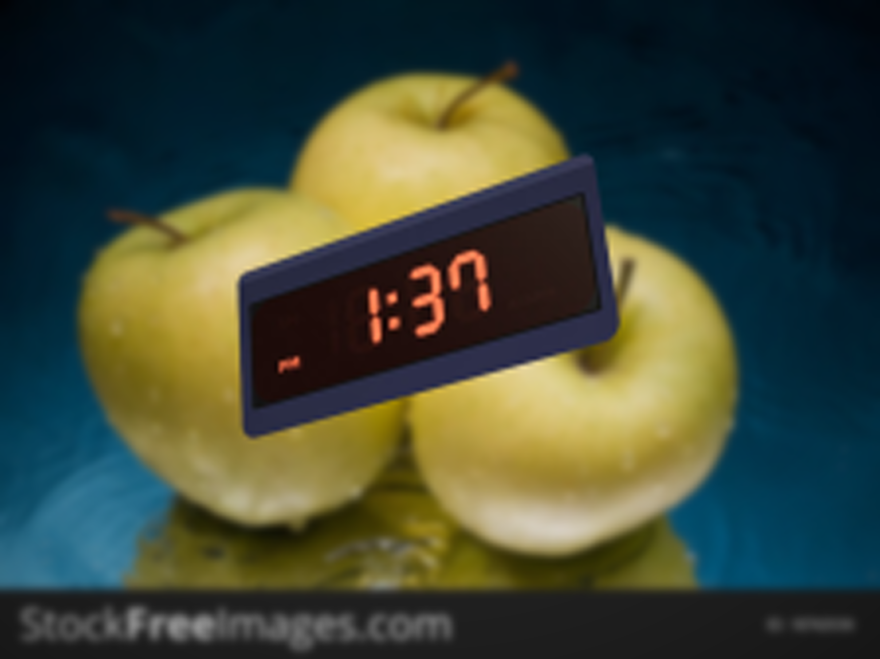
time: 1:37
